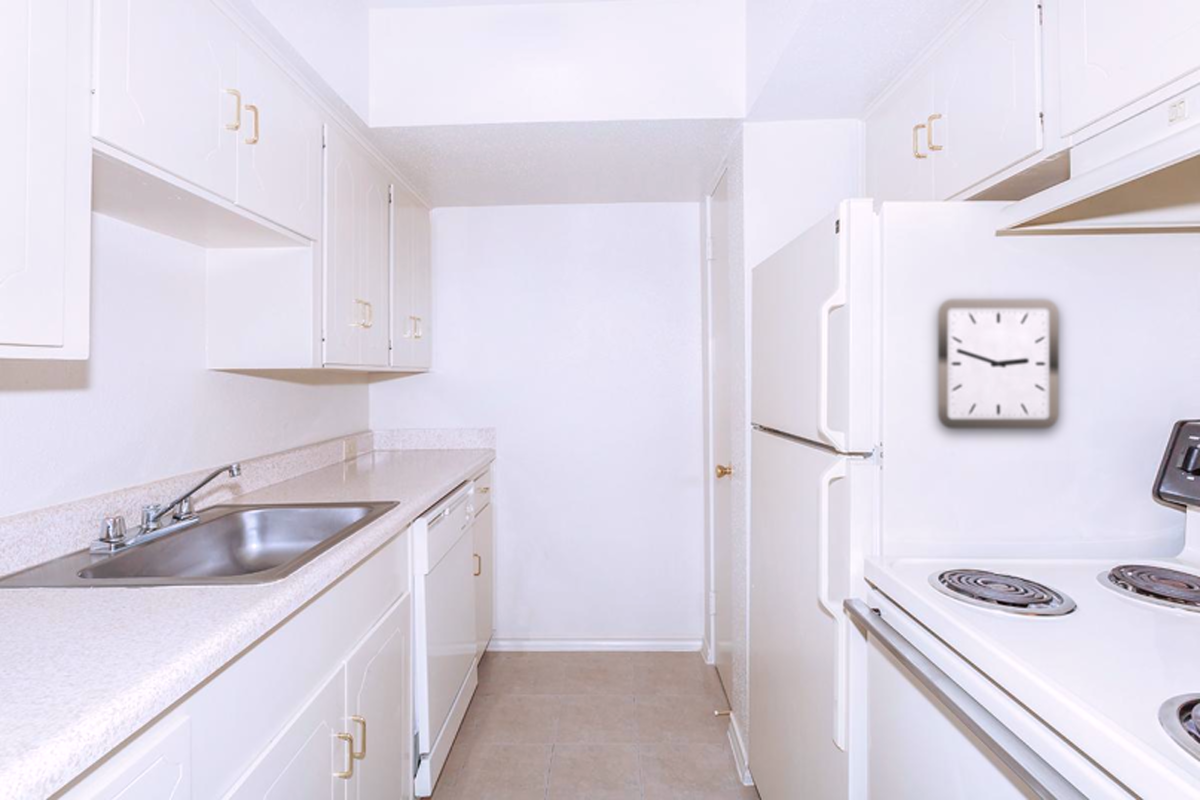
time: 2:48
